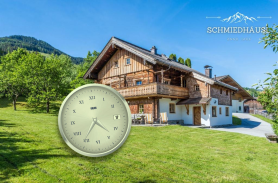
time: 4:36
